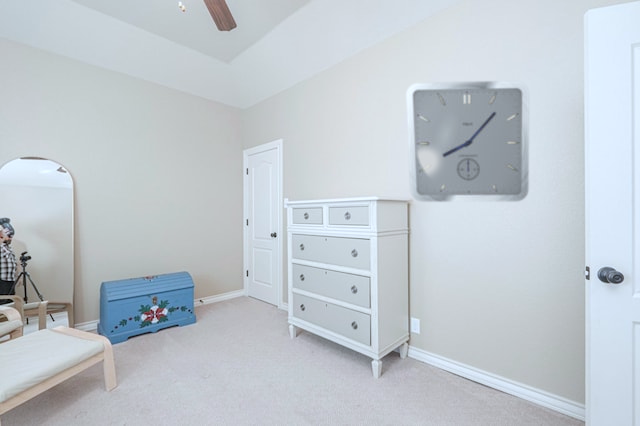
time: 8:07
